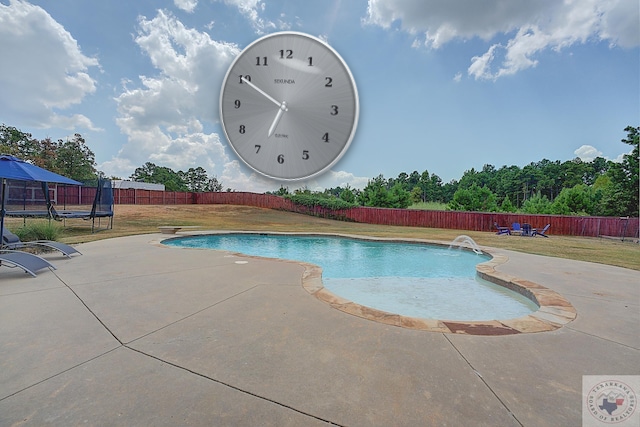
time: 6:50
